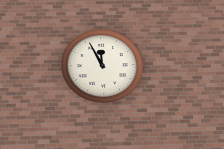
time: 11:56
